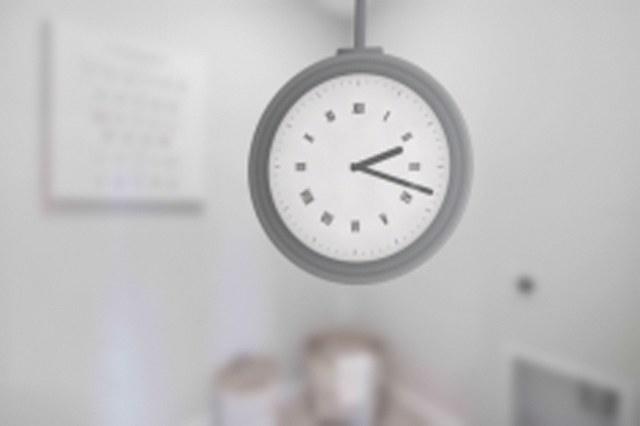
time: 2:18
